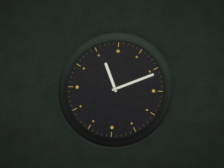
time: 11:11
